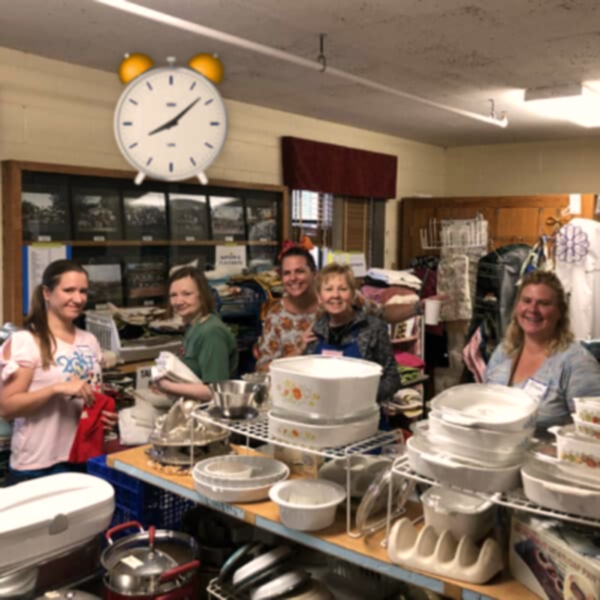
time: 8:08
